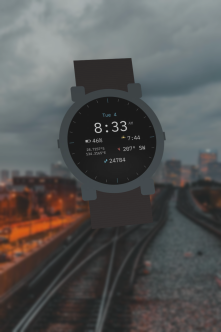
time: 8:33
